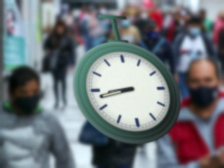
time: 8:43
